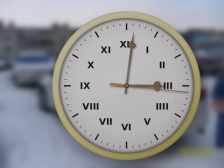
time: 3:01:16
